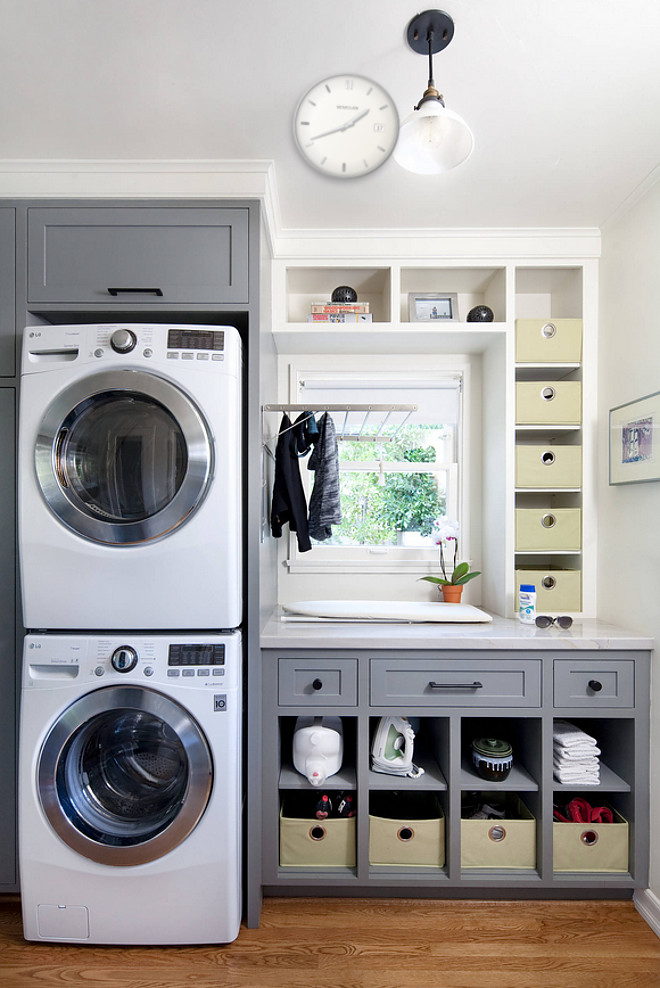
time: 1:41
